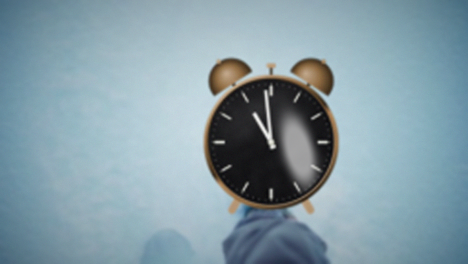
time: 10:59
